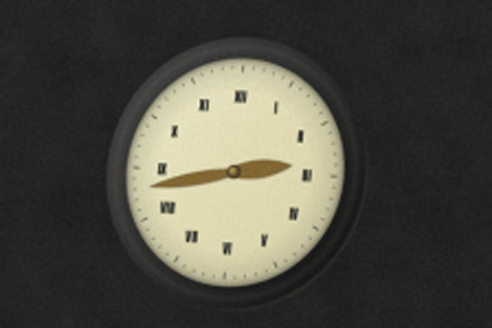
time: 2:43
